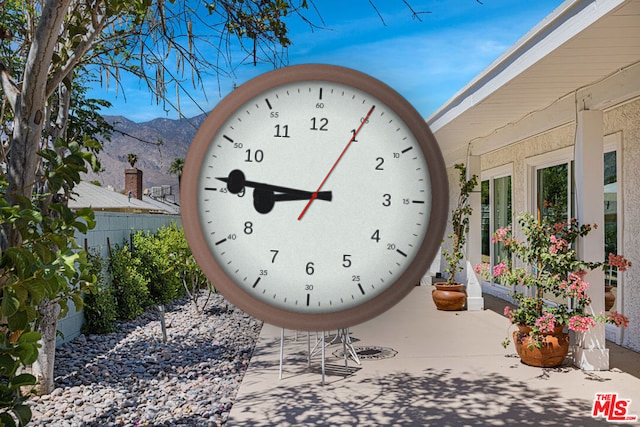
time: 8:46:05
